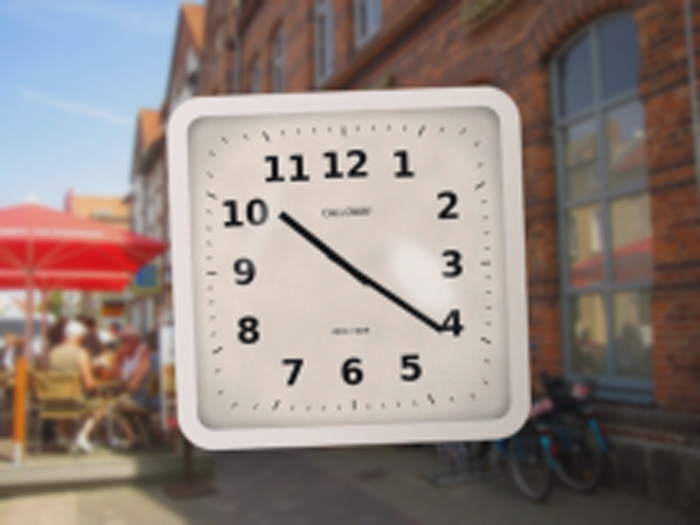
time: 10:21
